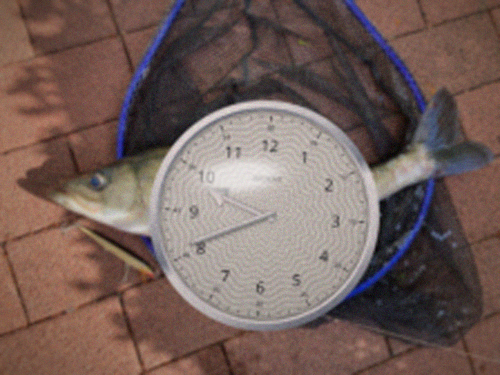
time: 9:41
